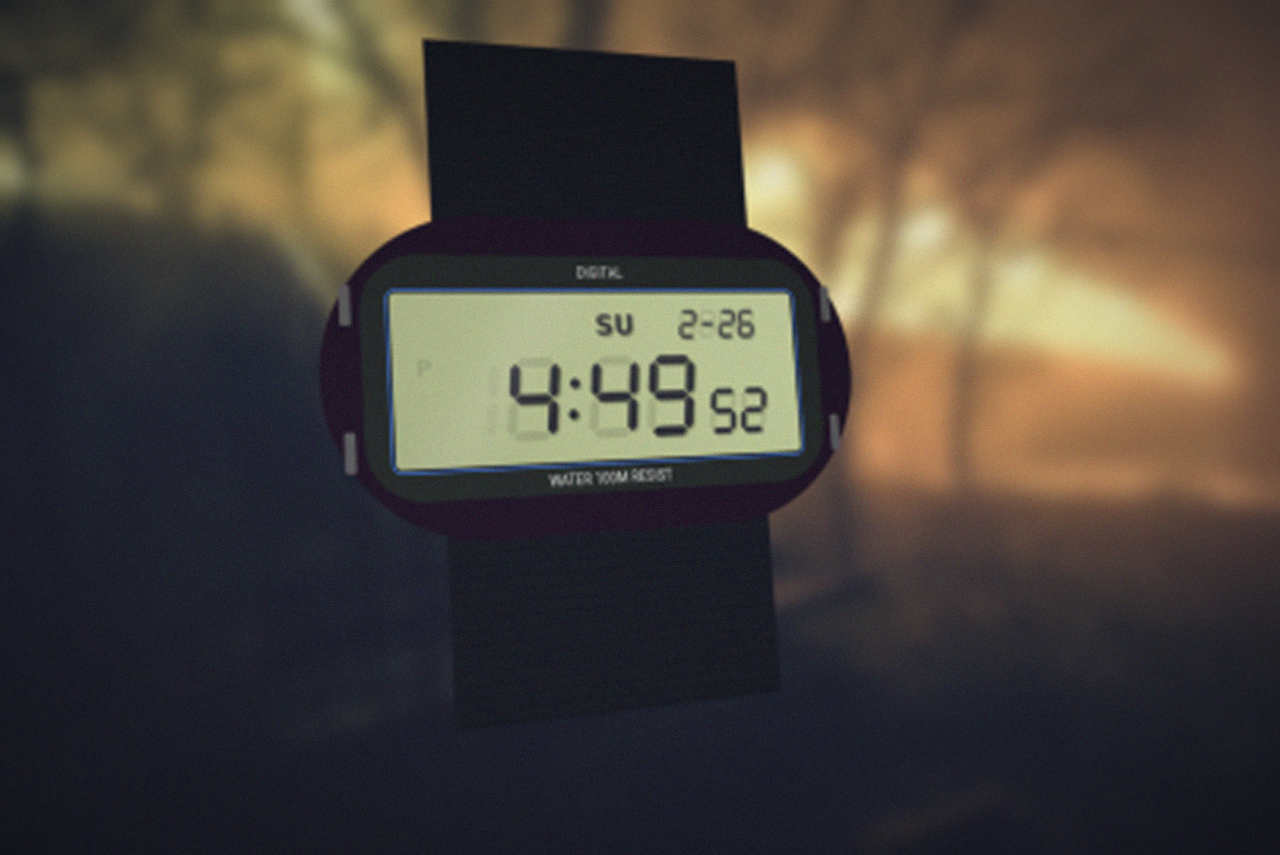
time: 4:49:52
